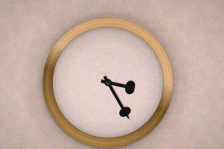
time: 3:25
